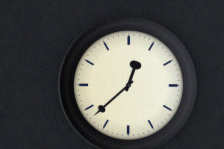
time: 12:38
